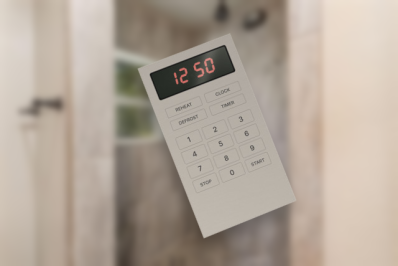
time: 12:50
